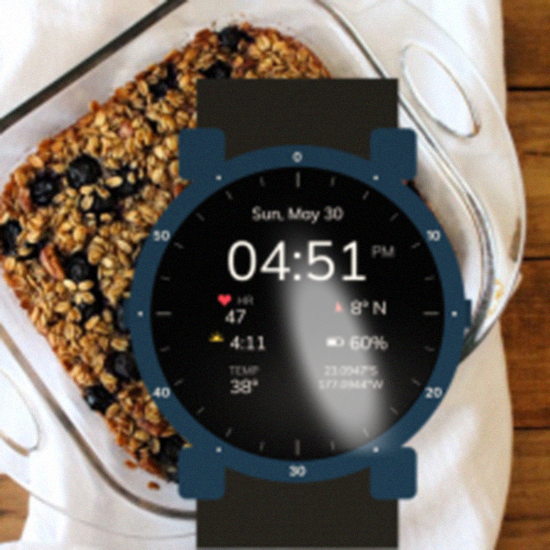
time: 4:51
